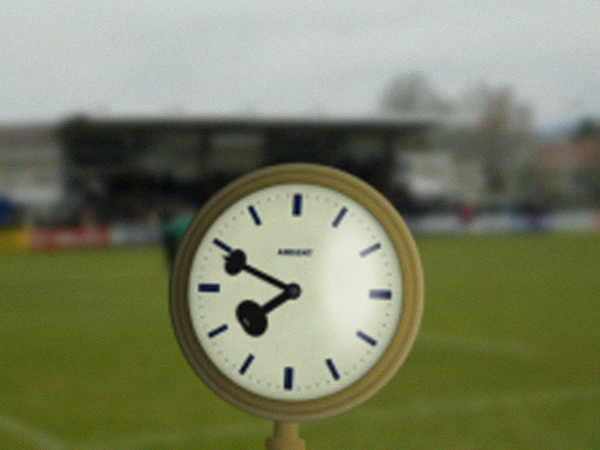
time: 7:49
